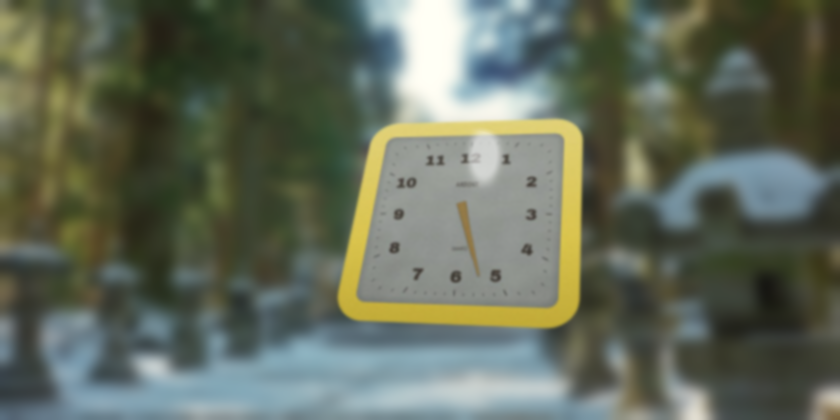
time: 5:27
